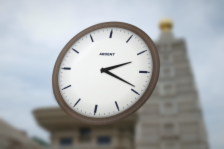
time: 2:19
